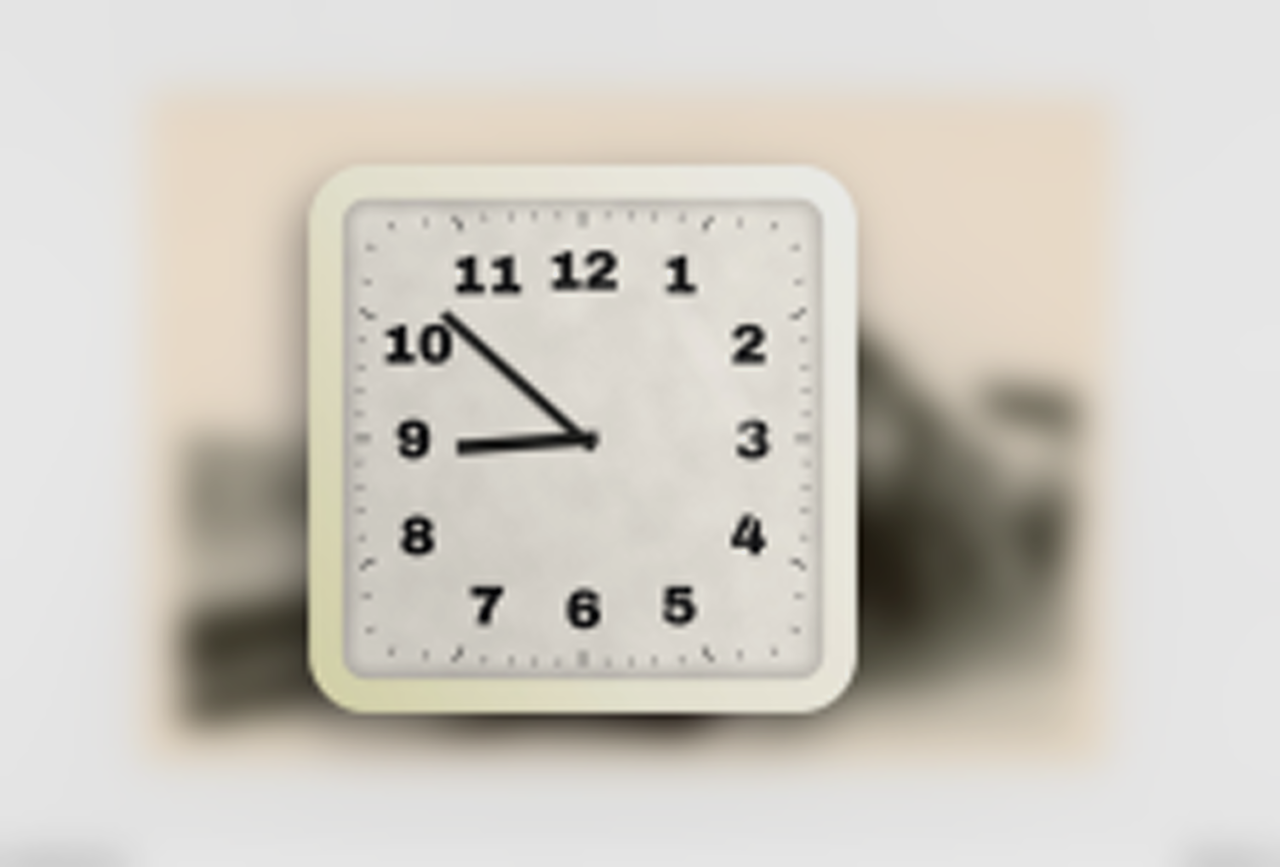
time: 8:52
